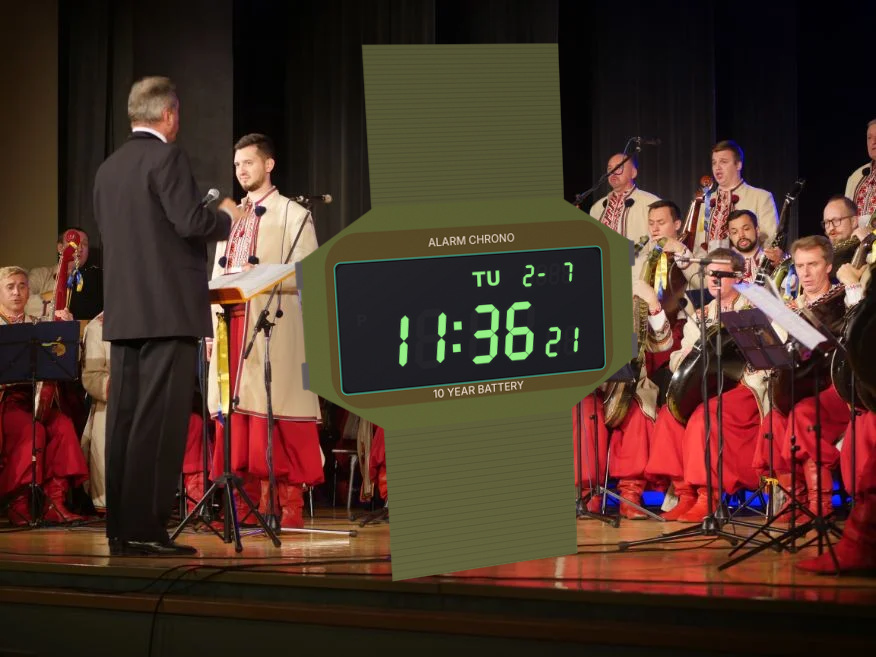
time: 11:36:21
